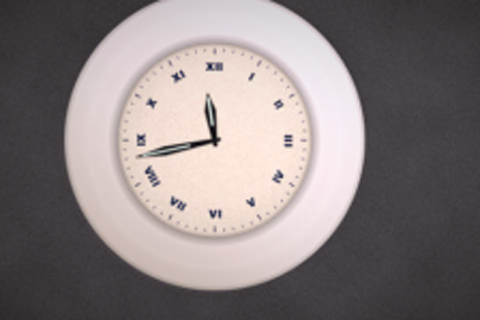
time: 11:43
